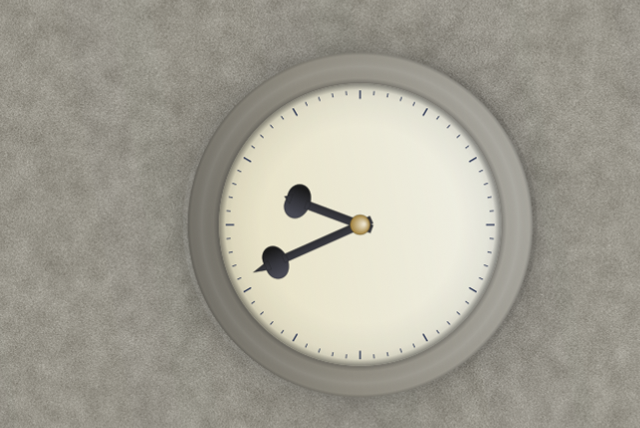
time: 9:41
